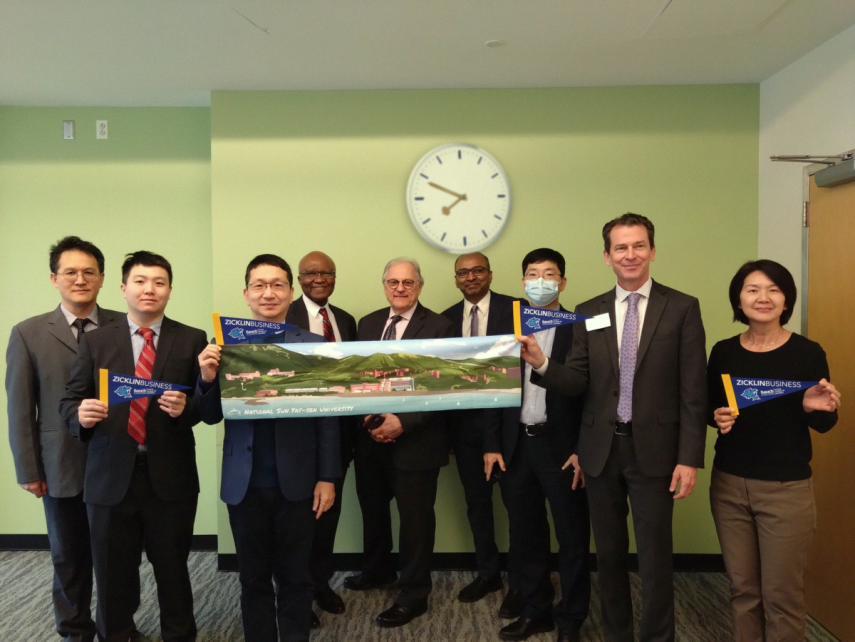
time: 7:49
